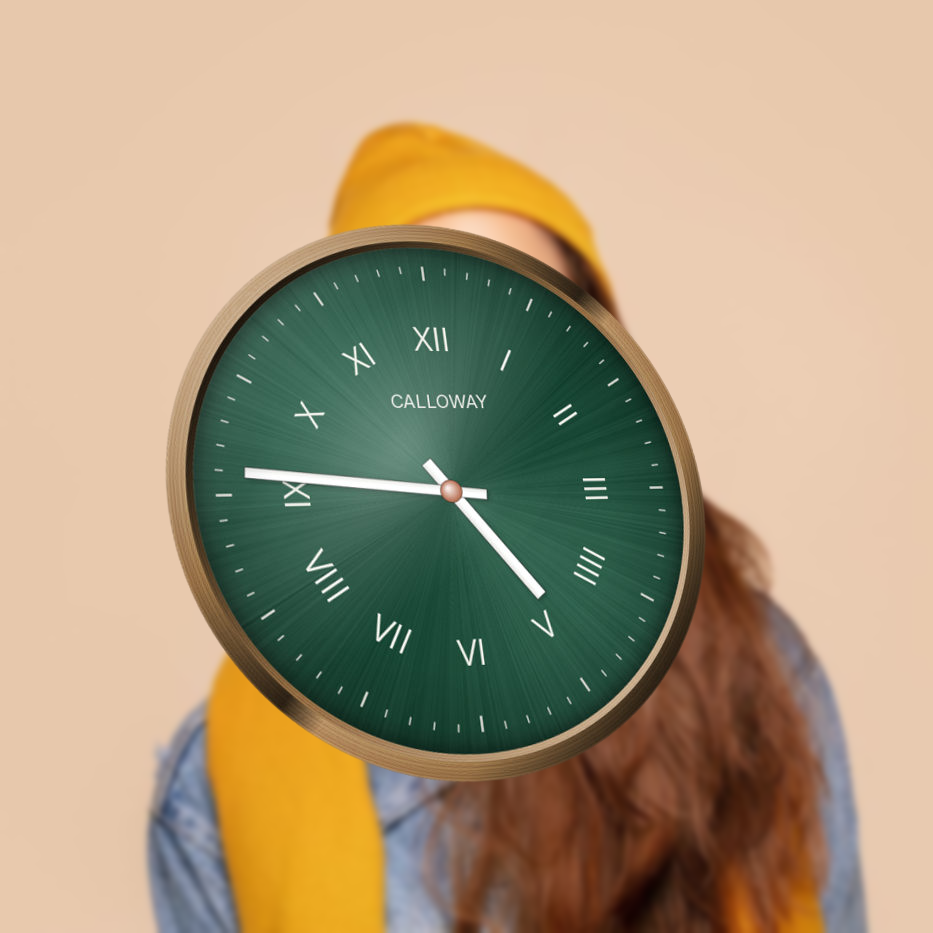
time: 4:46
